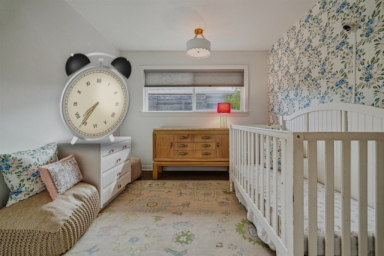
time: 7:36
